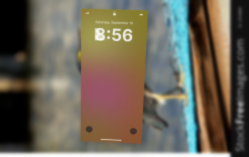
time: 8:56
